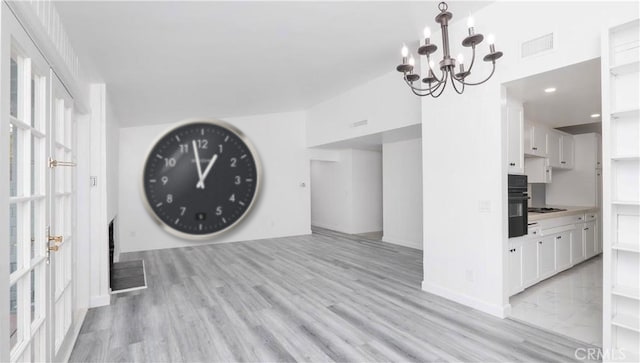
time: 12:58
